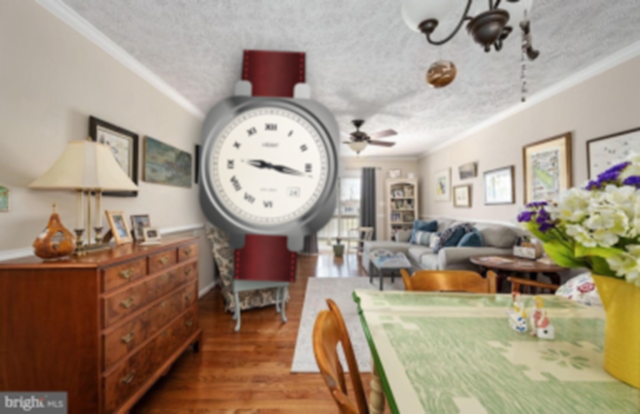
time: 9:17
